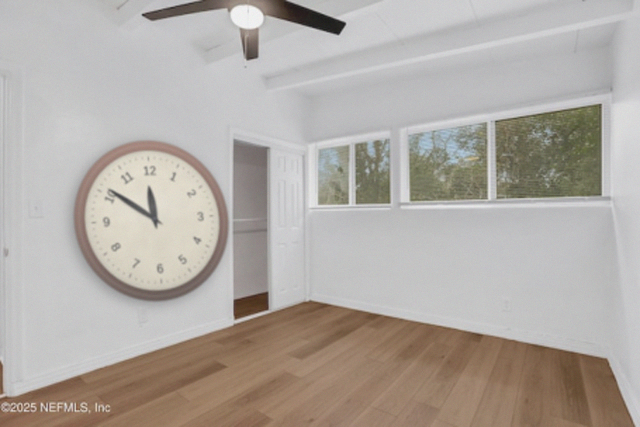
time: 11:51
